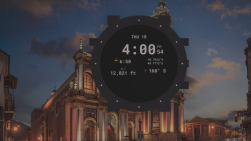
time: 4:00
